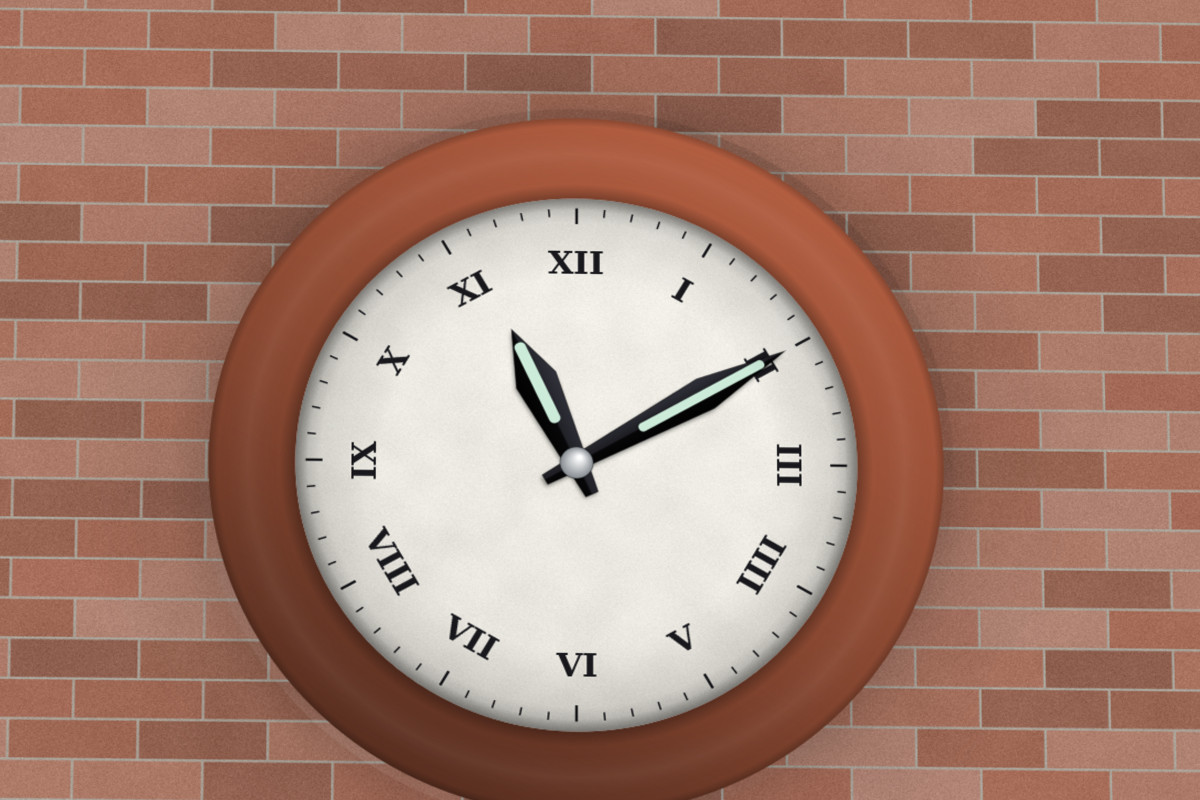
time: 11:10
